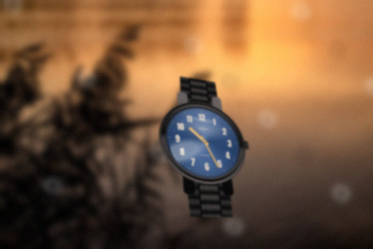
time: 10:26
